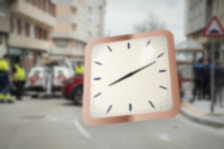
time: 8:11
